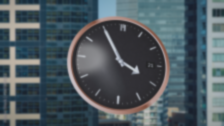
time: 3:55
